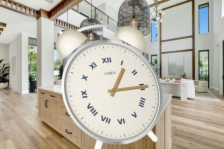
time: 1:15
